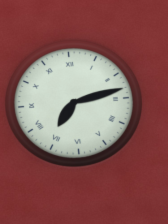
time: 7:13
